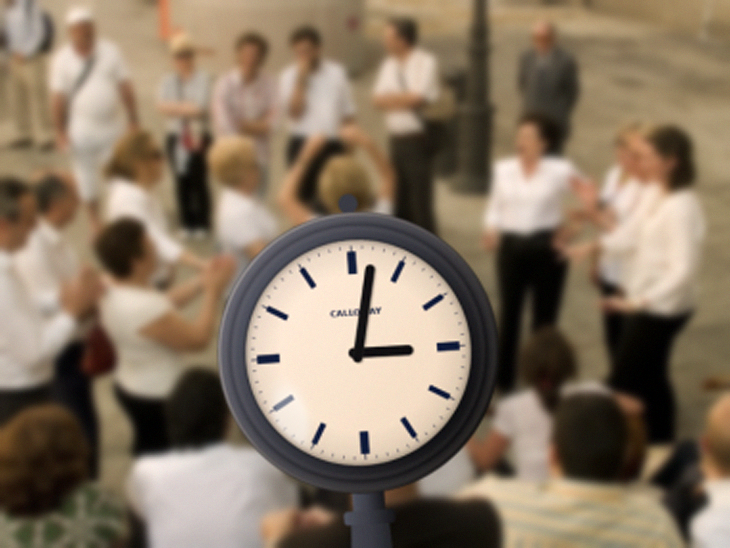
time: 3:02
